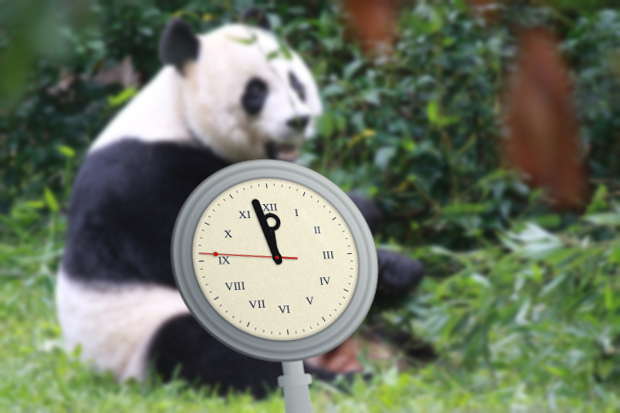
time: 11:57:46
